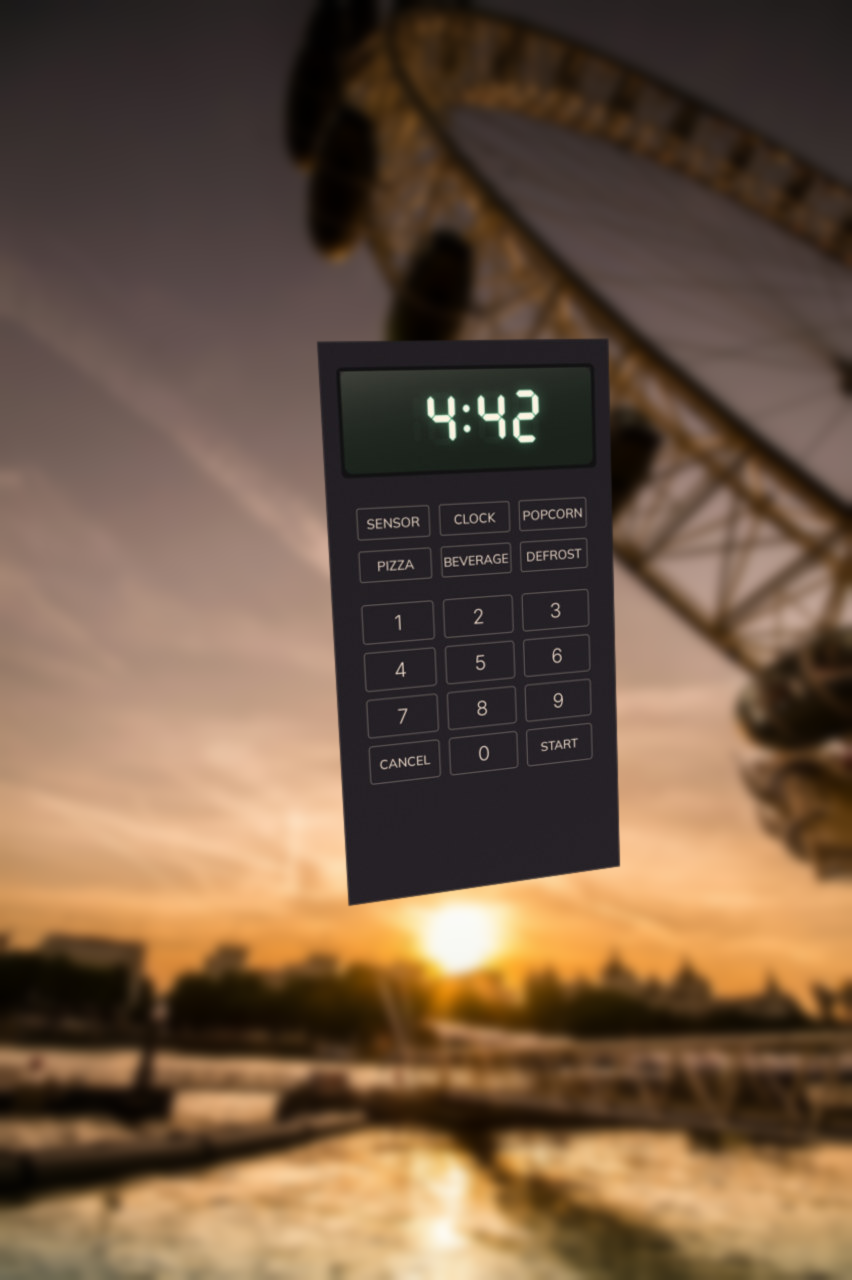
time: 4:42
